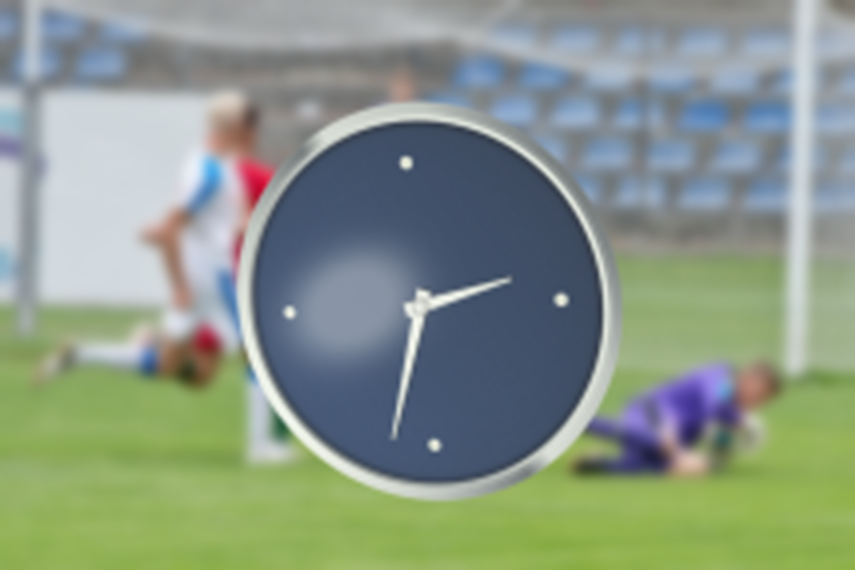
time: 2:33
